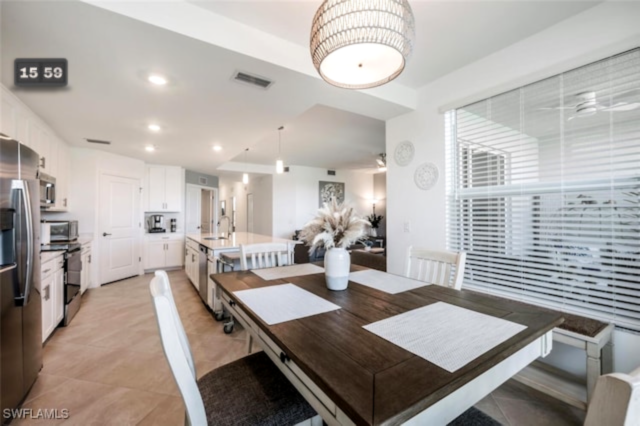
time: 15:59
